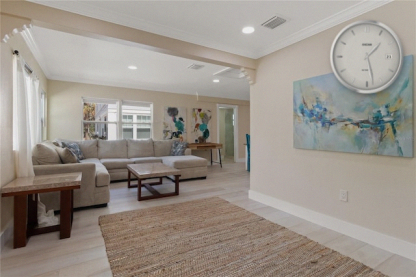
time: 1:28
